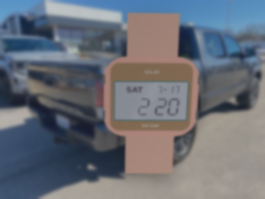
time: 2:20
